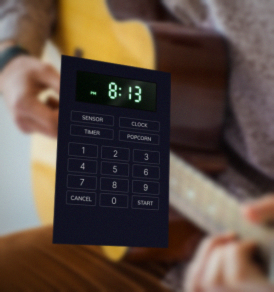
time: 8:13
